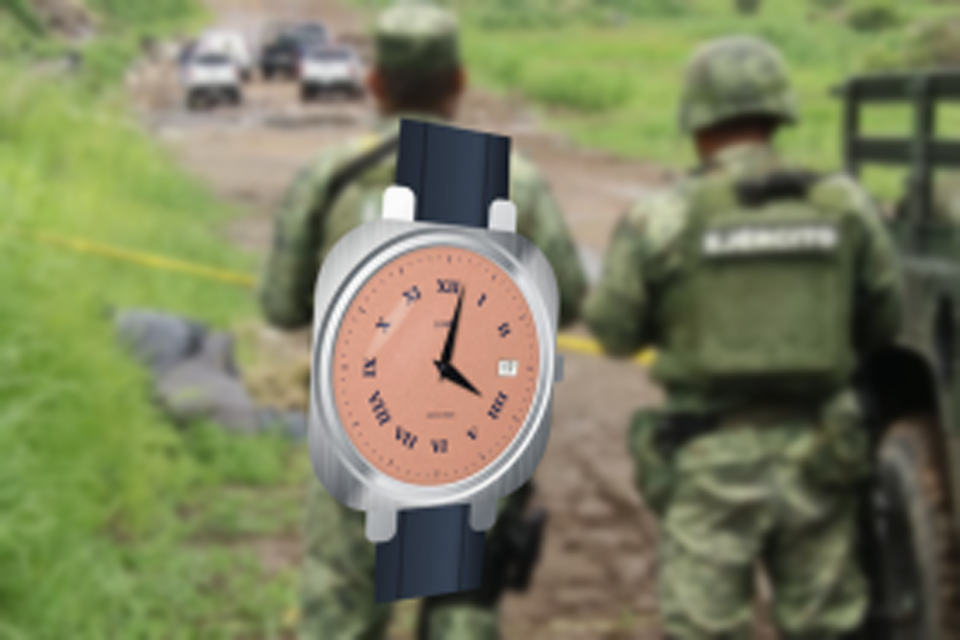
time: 4:02
